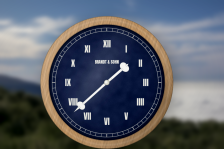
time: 1:38
